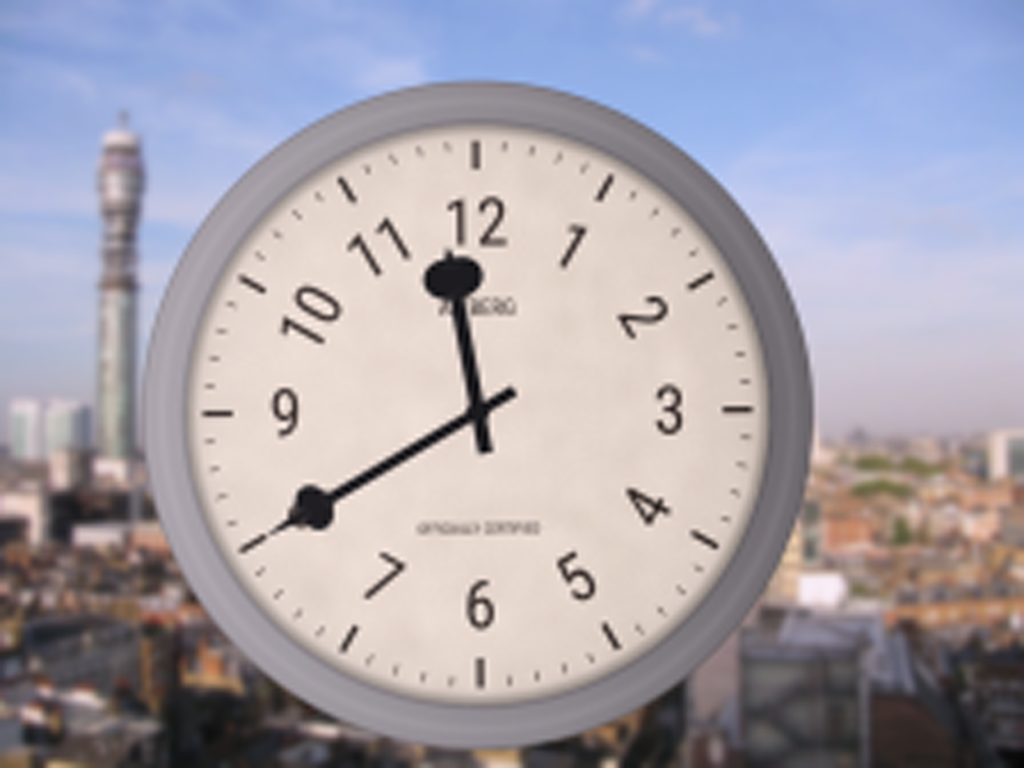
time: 11:40
